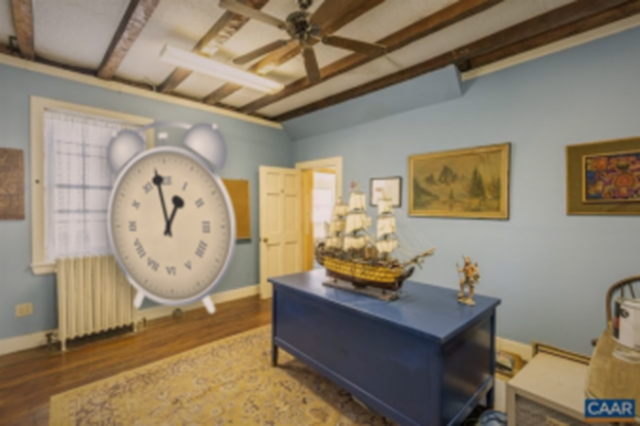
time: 12:58
